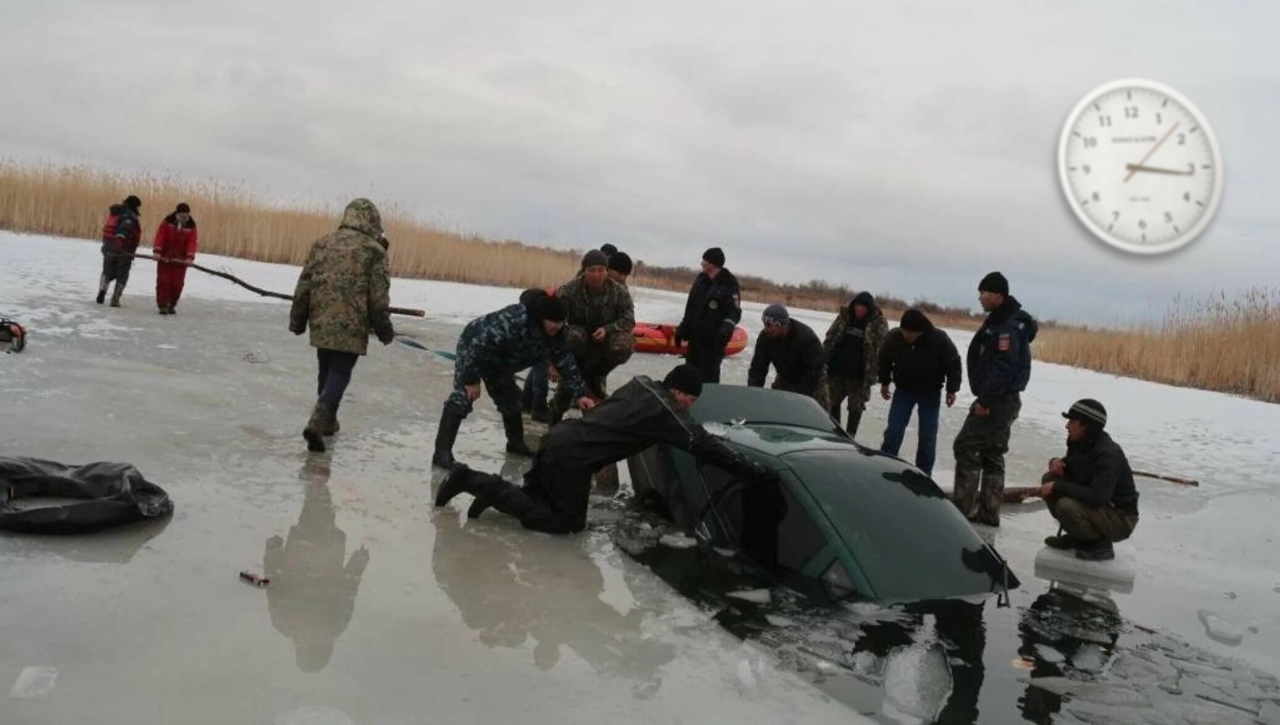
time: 3:16:08
